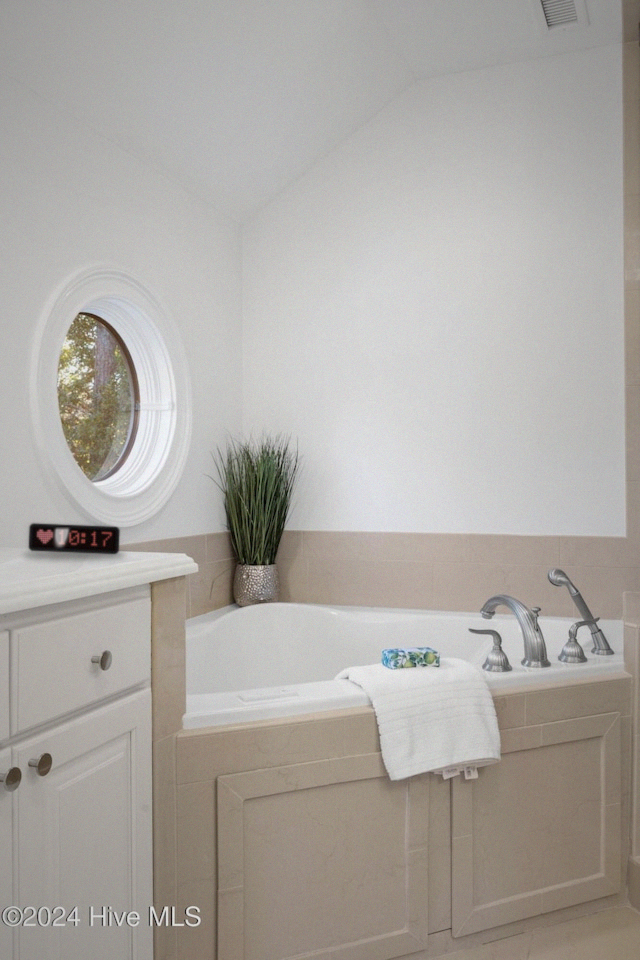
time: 10:17
